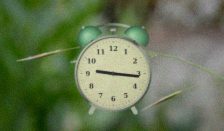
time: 9:16
